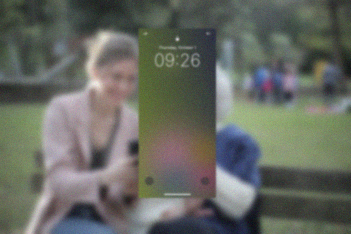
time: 9:26
